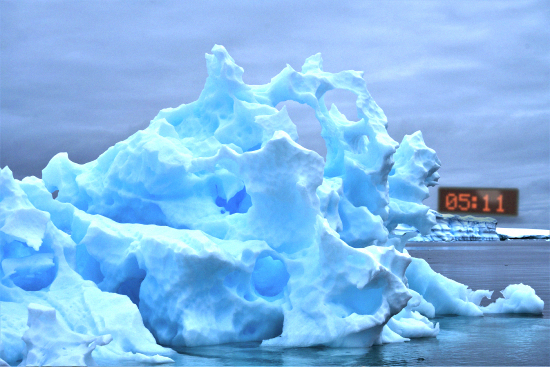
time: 5:11
